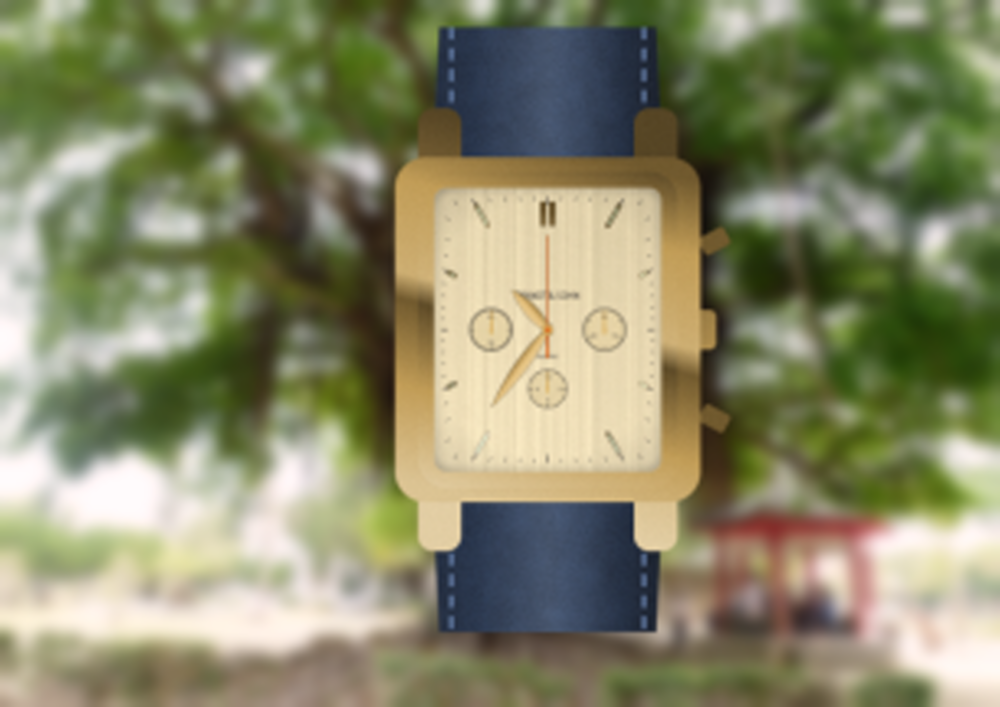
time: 10:36
